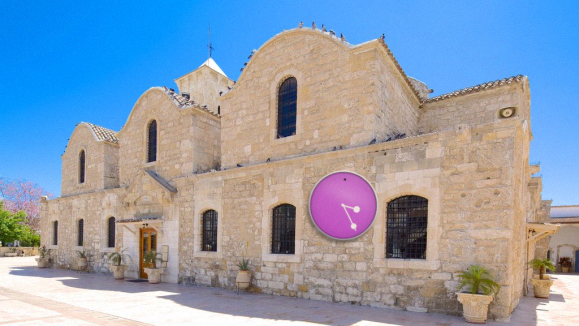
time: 3:25
